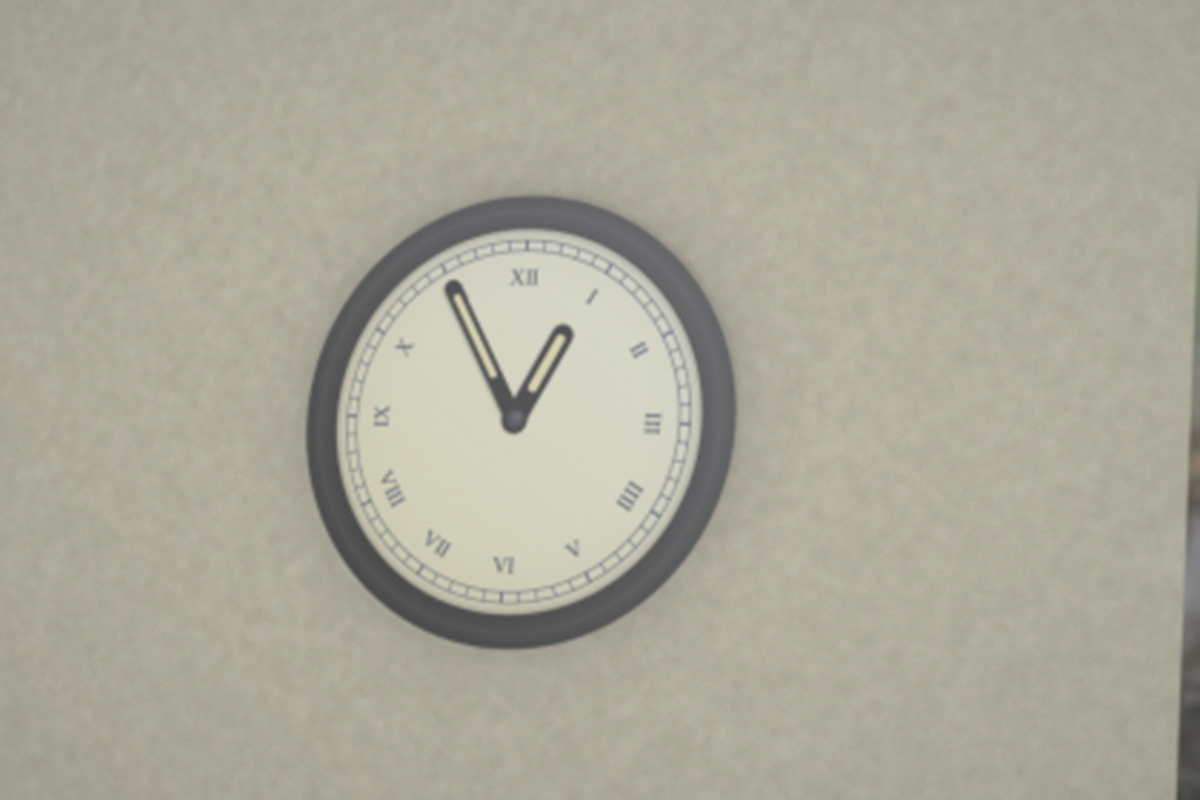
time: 12:55
